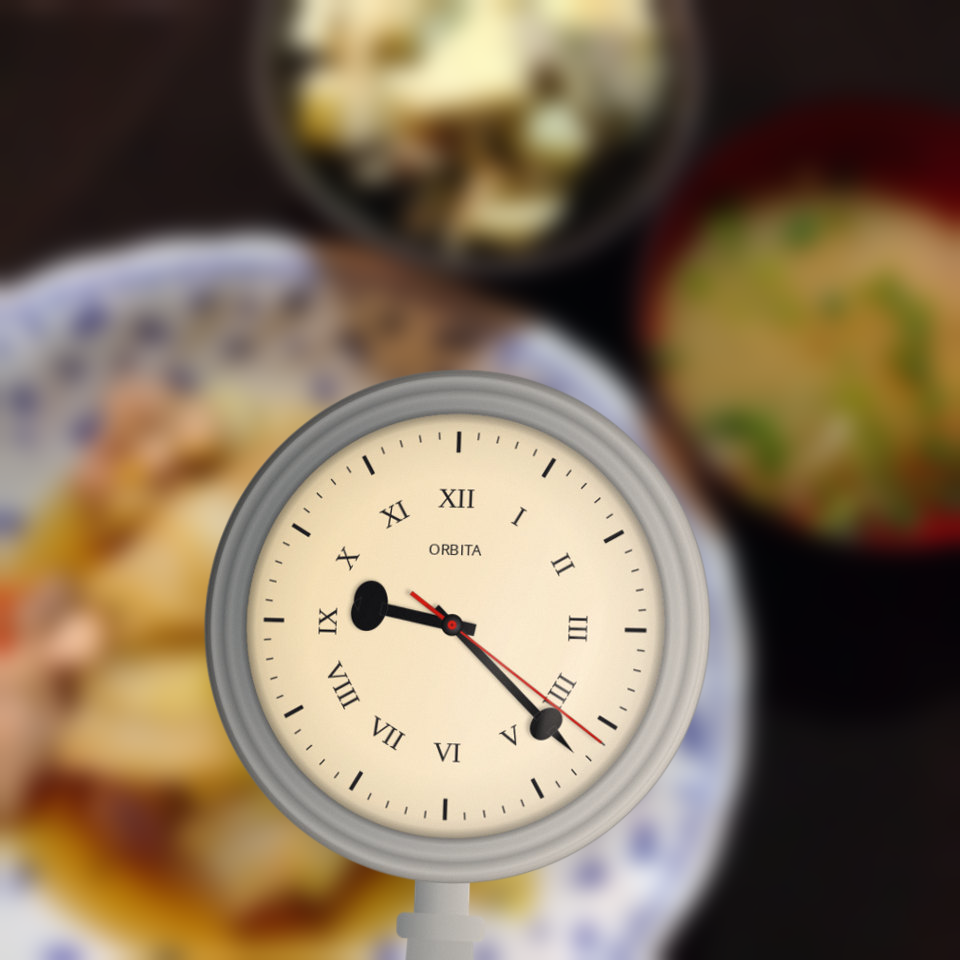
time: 9:22:21
